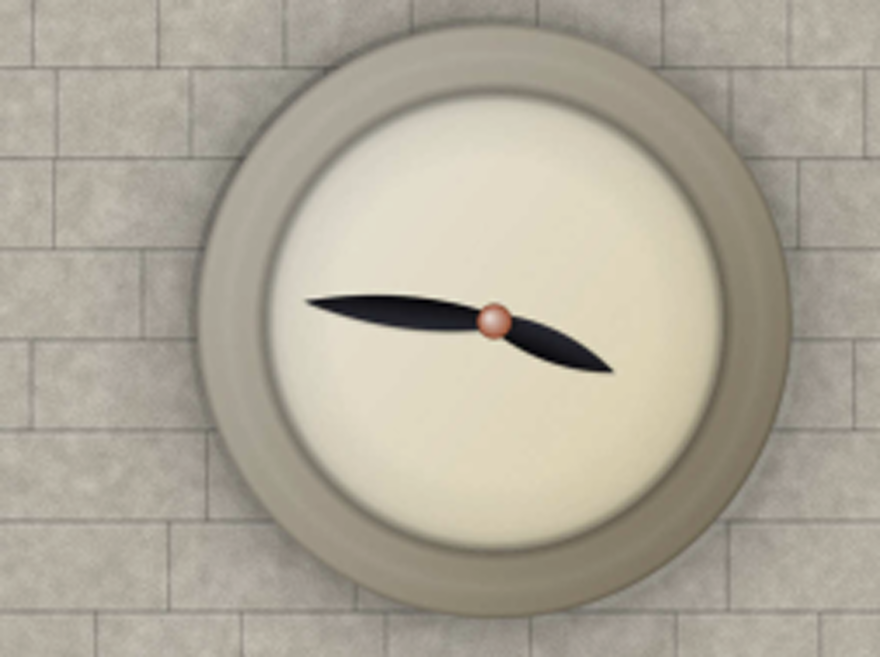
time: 3:46
